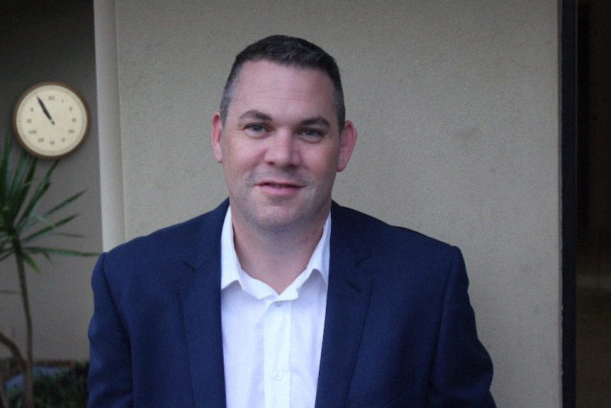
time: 10:55
